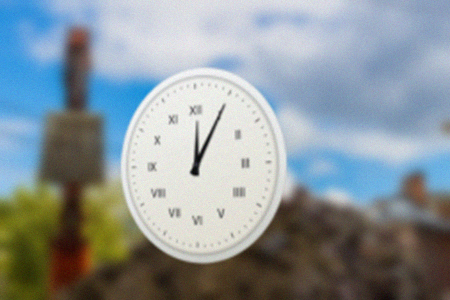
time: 12:05
